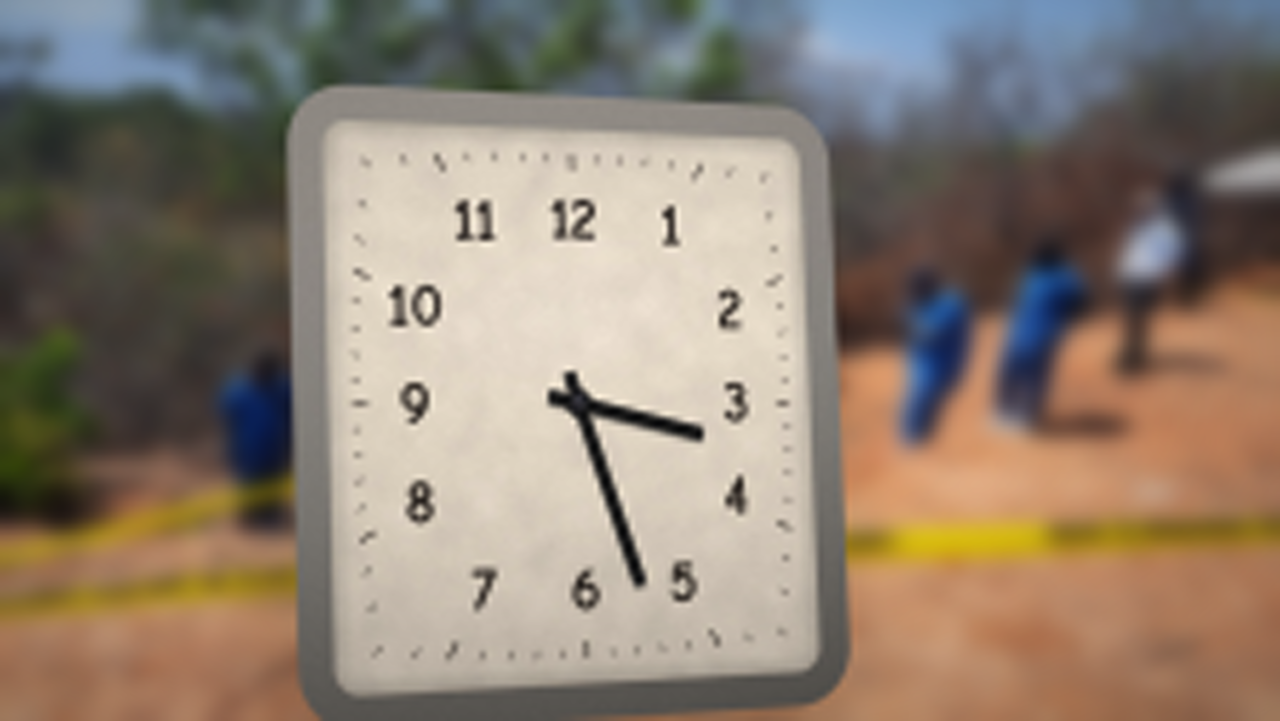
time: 3:27
